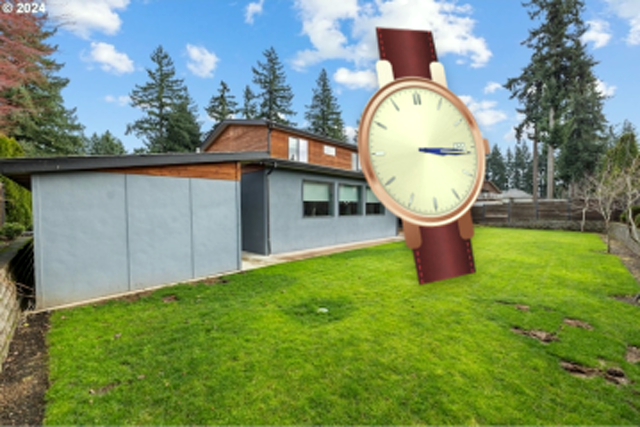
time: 3:16
